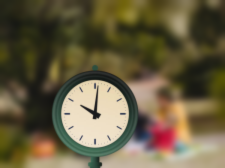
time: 10:01
